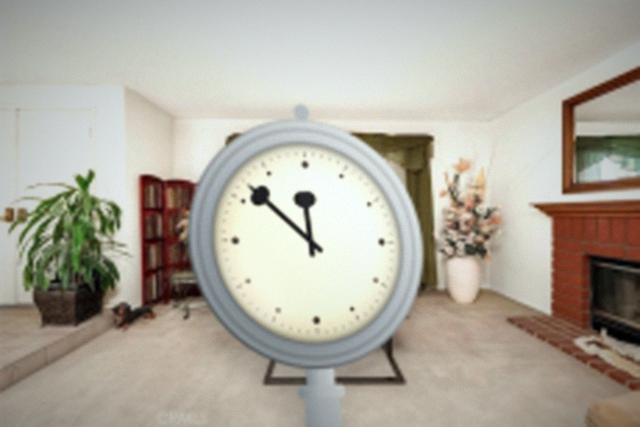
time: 11:52
